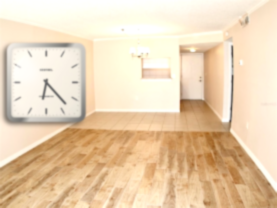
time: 6:23
